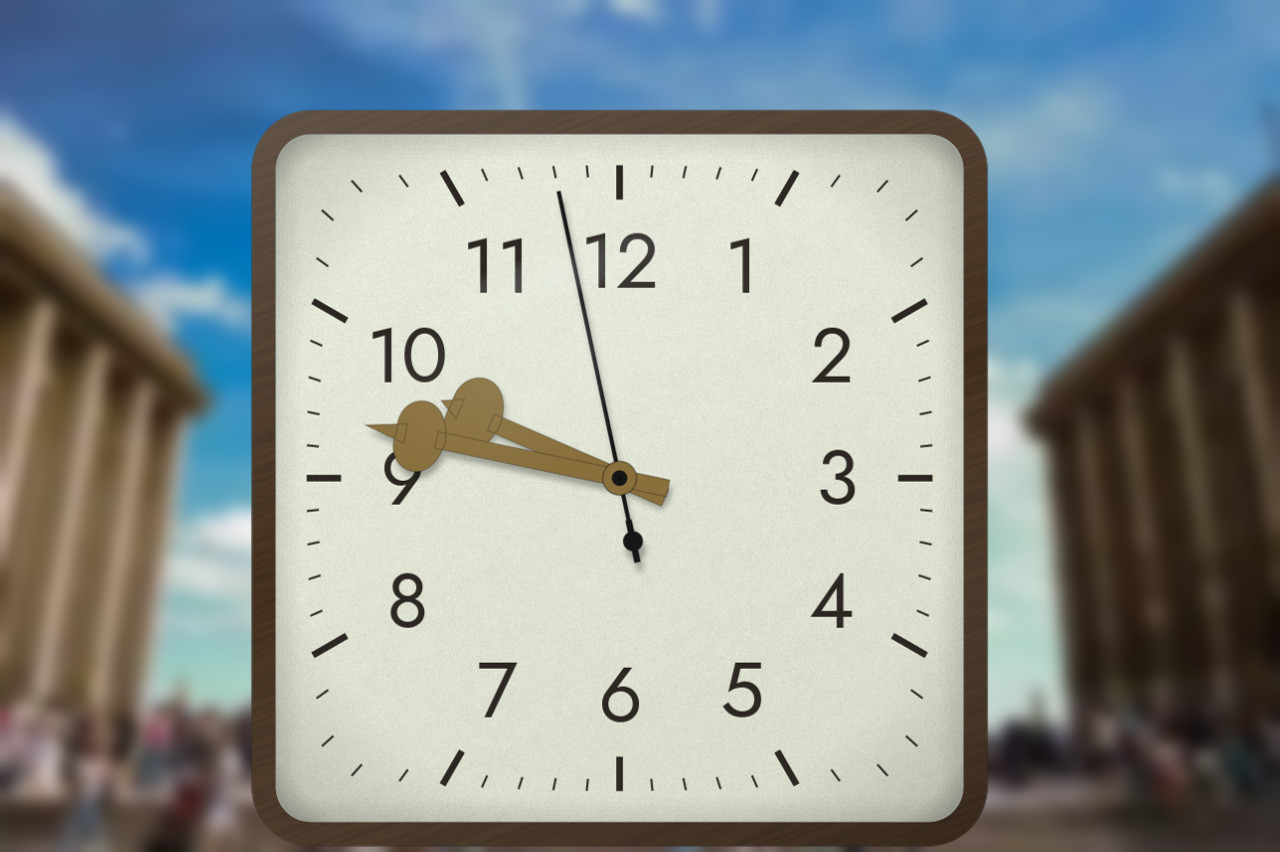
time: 9:46:58
